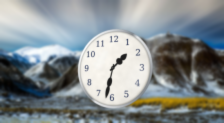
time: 1:32
